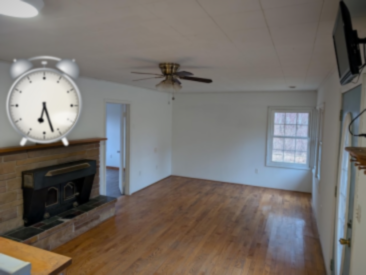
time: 6:27
